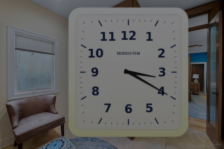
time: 3:20
